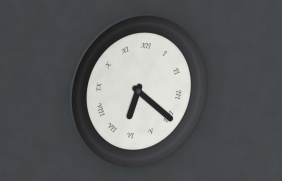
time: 6:20
